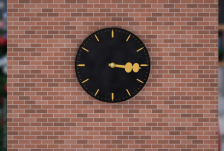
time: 3:16
